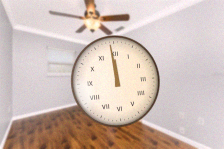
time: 11:59
